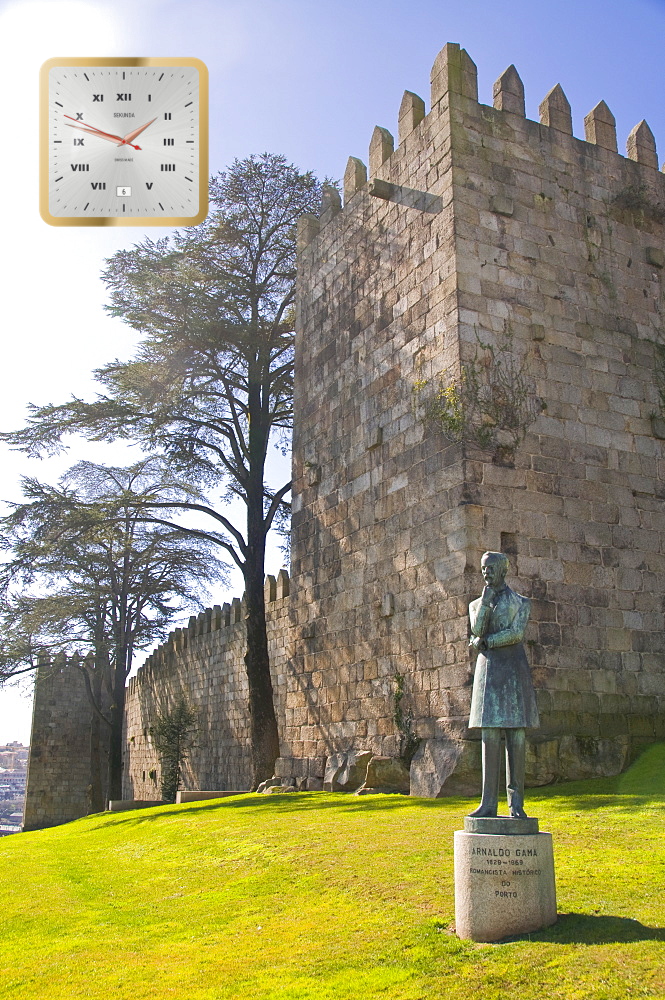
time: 1:47:49
